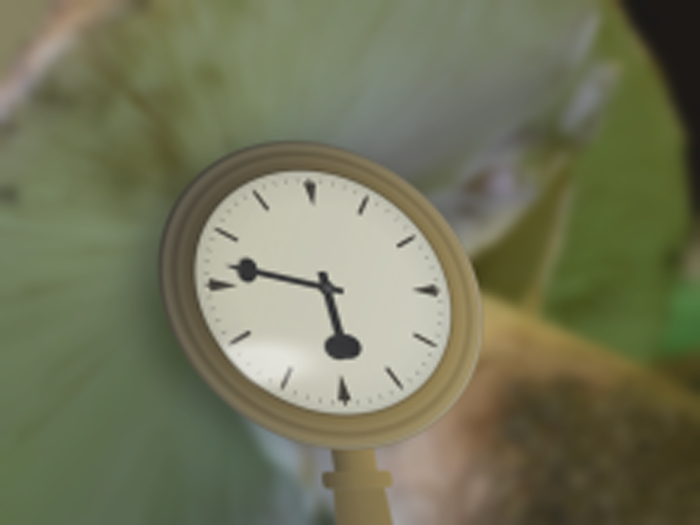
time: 5:47
